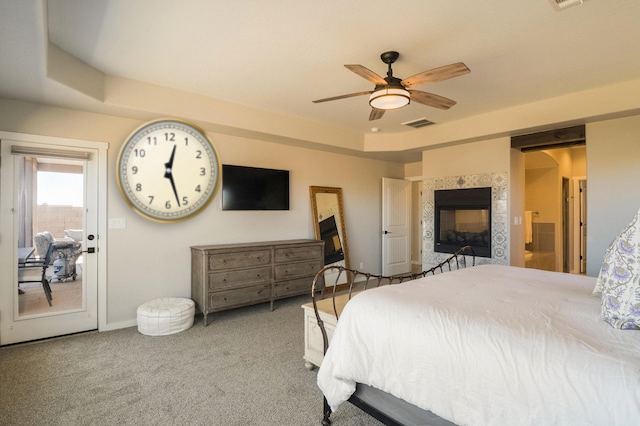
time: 12:27
